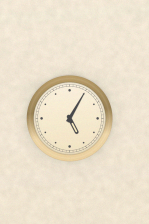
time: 5:05
